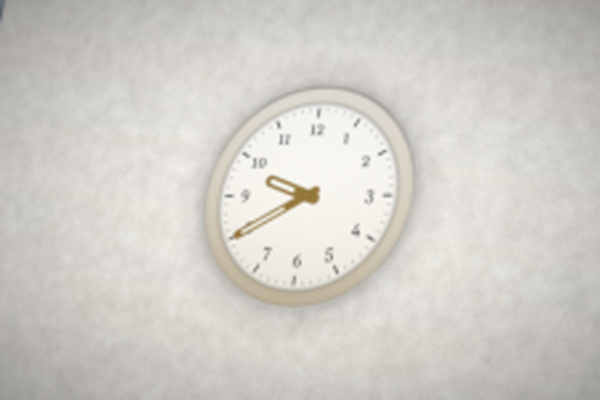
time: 9:40
